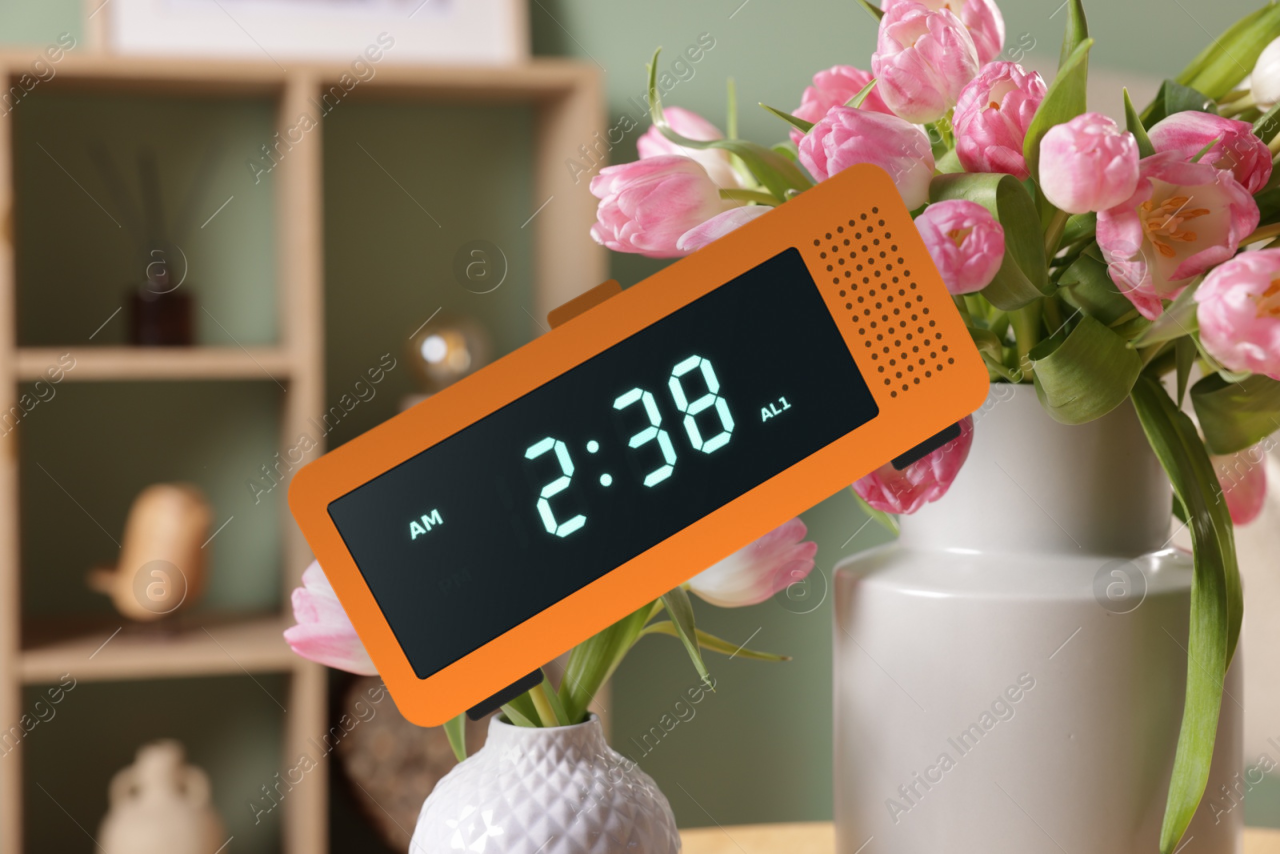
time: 2:38
